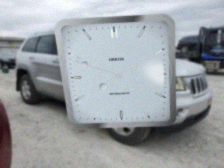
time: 7:49
